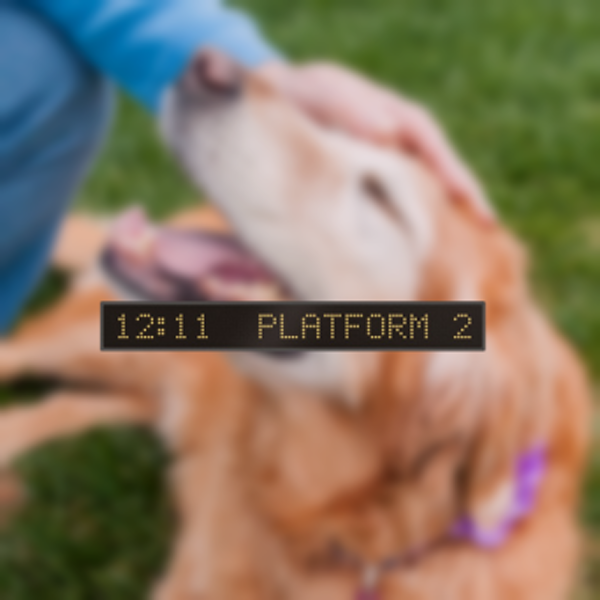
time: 12:11
